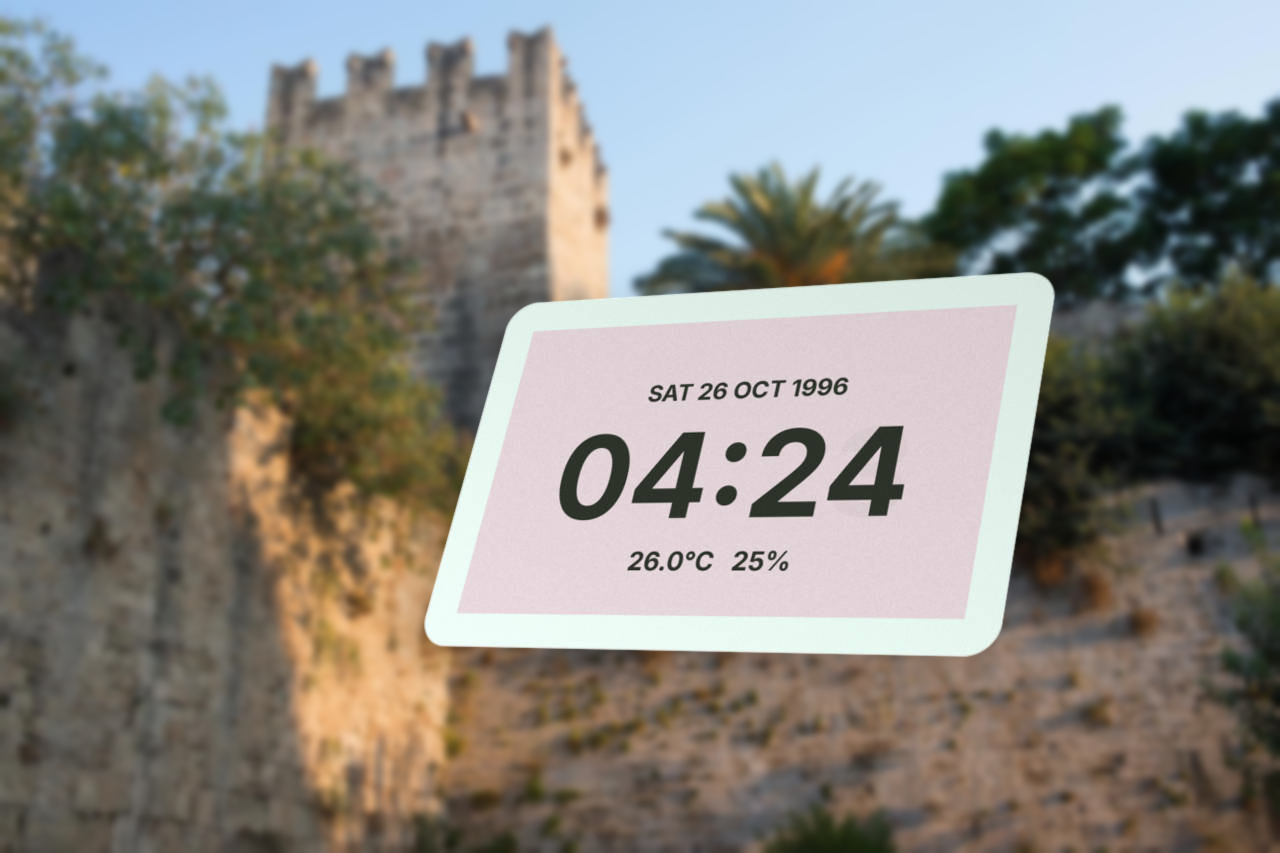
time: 4:24
